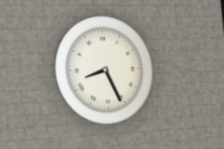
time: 8:26
